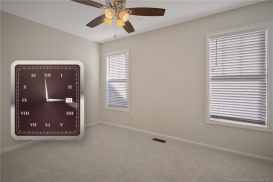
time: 2:59
